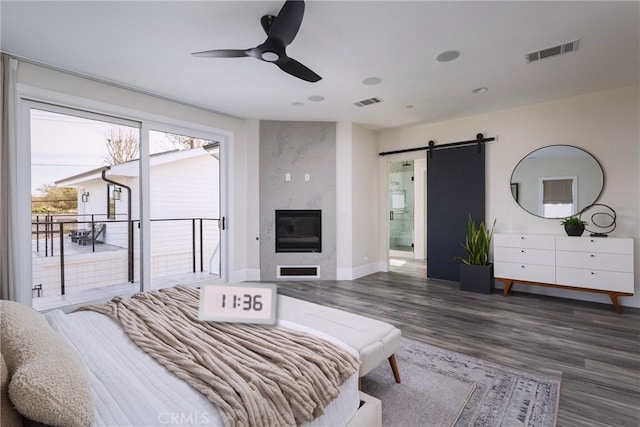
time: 11:36
